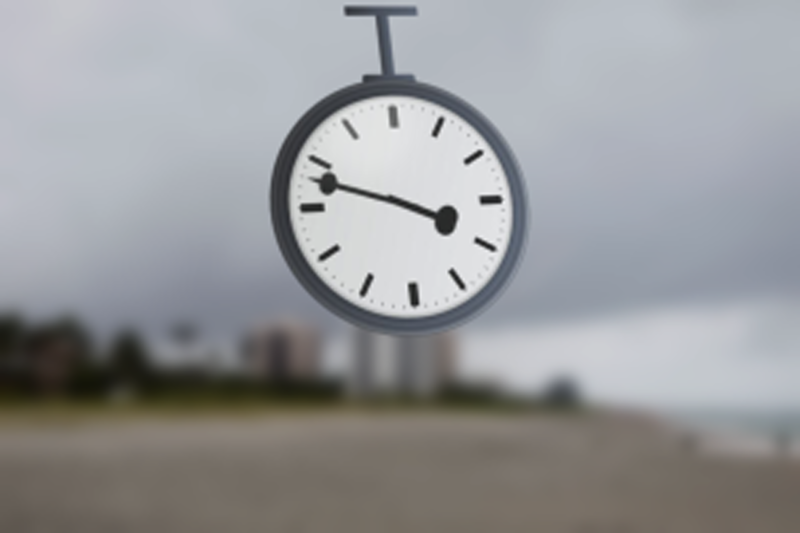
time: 3:48
